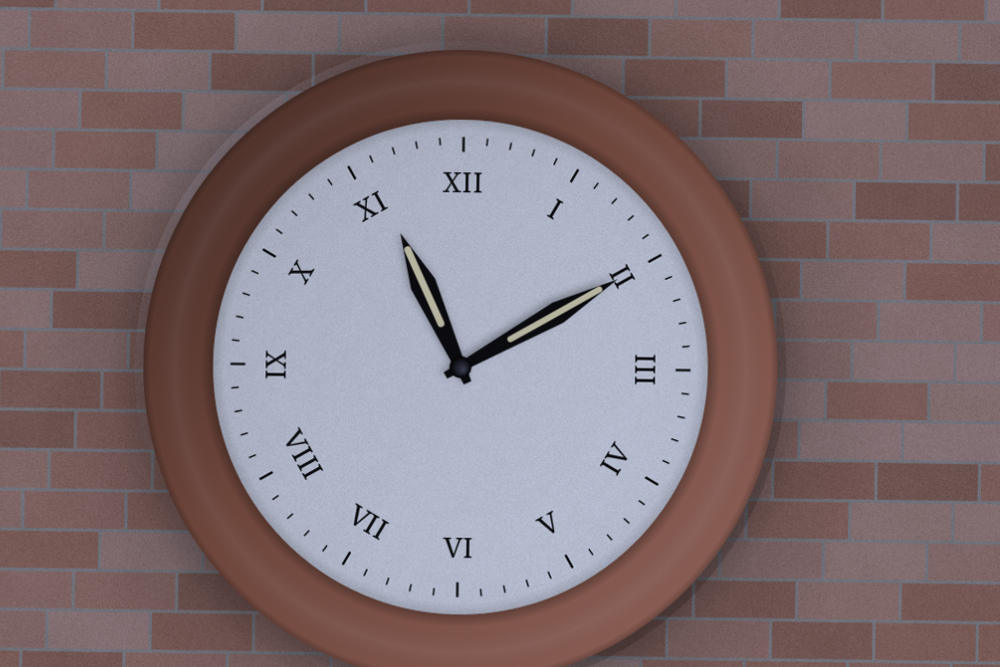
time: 11:10
